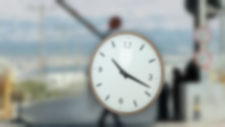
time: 10:18
